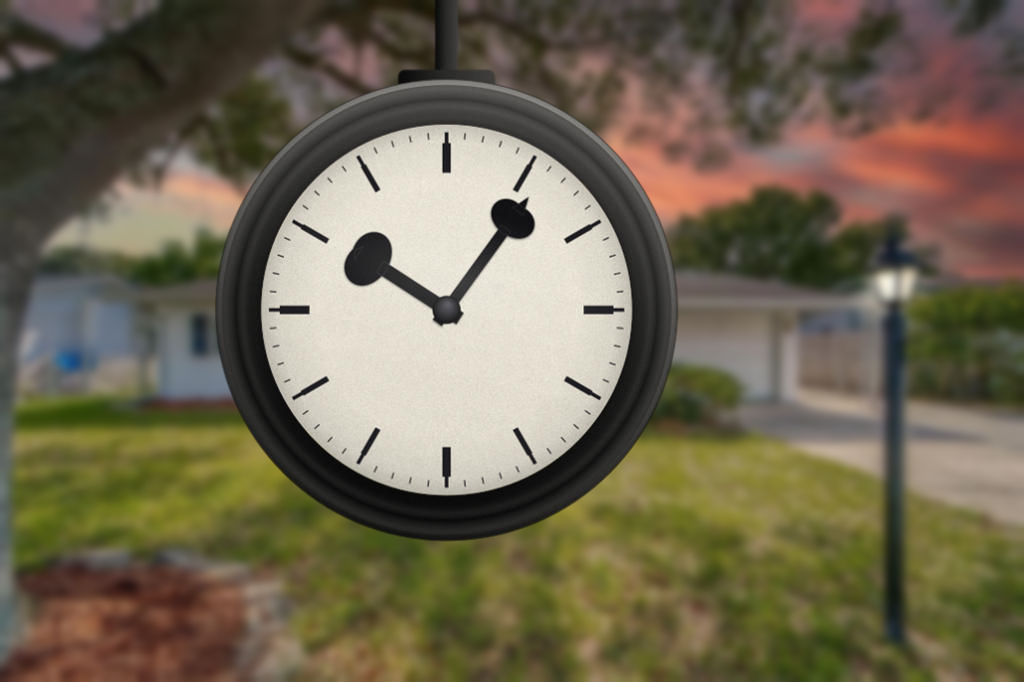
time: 10:06
